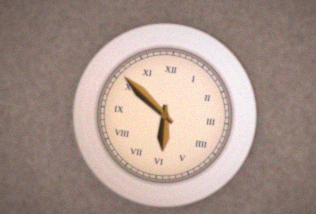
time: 5:51
